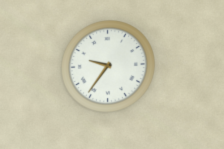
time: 9:36
